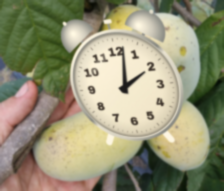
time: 2:02
